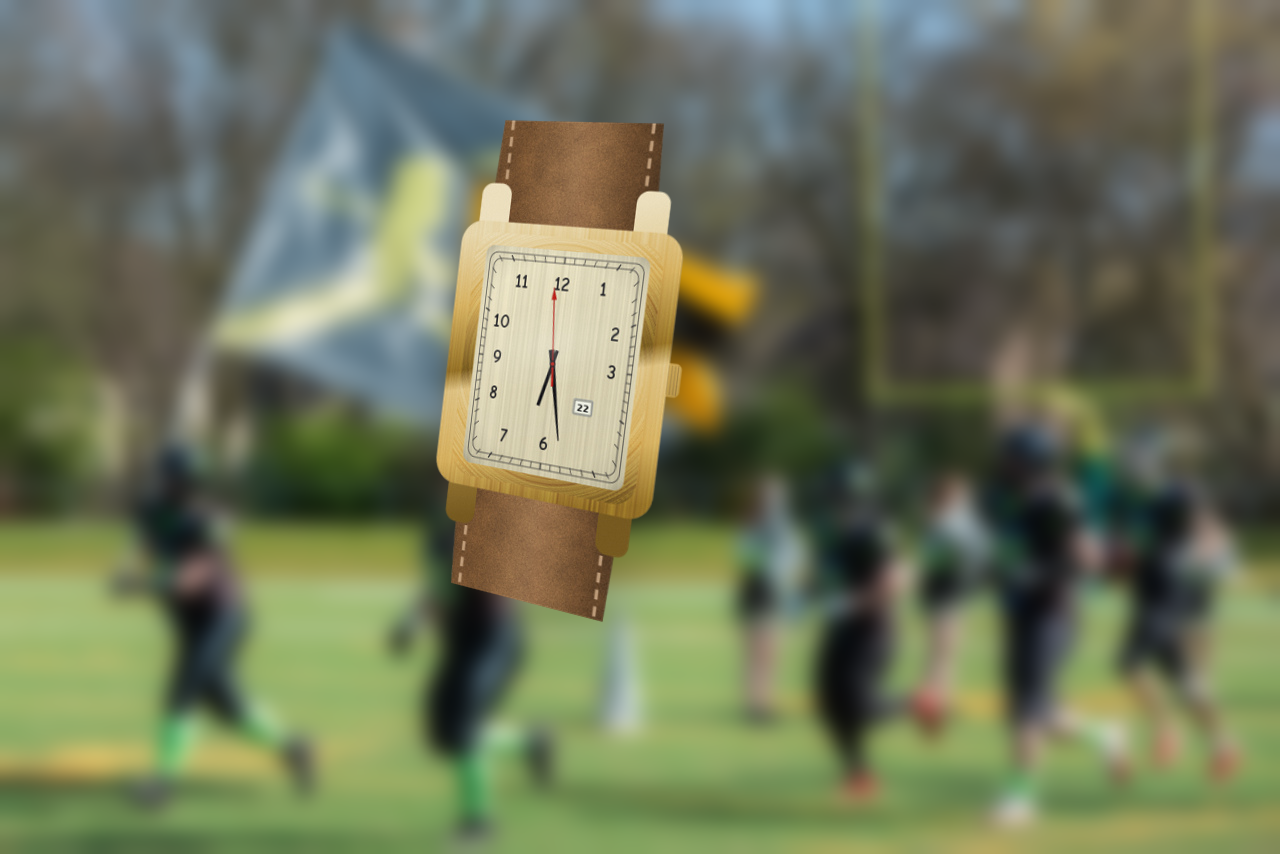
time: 6:27:59
